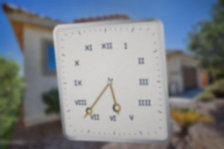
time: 5:37
